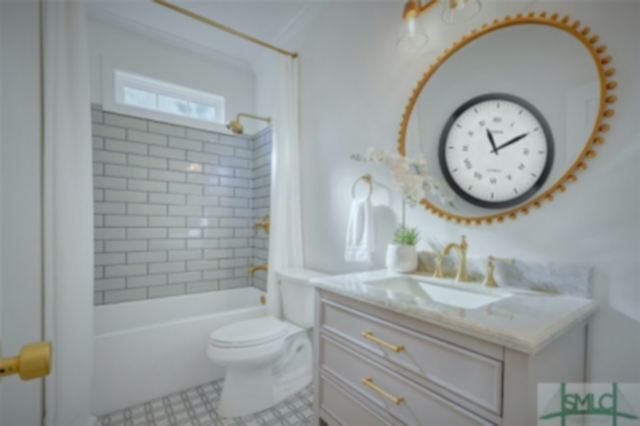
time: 11:10
